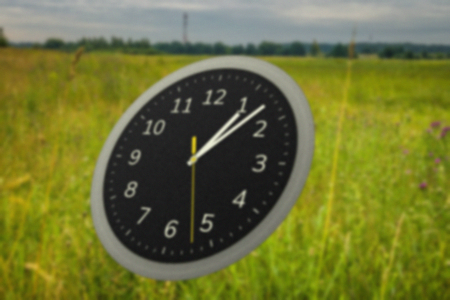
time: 1:07:27
